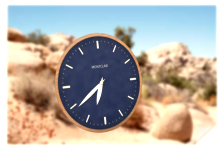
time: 6:39
